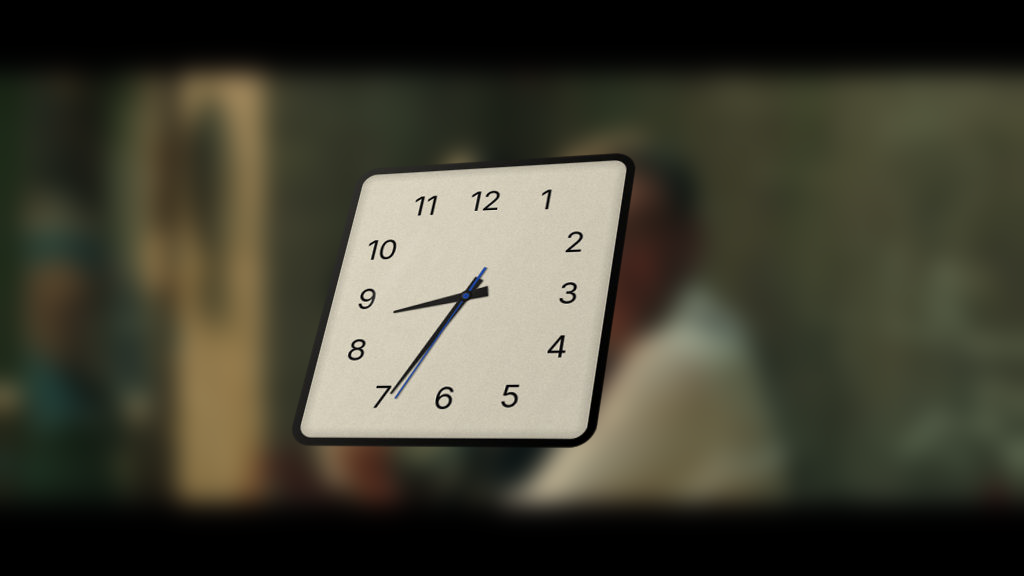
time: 8:34:34
